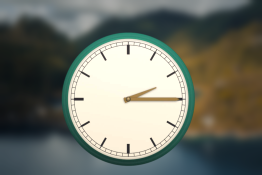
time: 2:15
